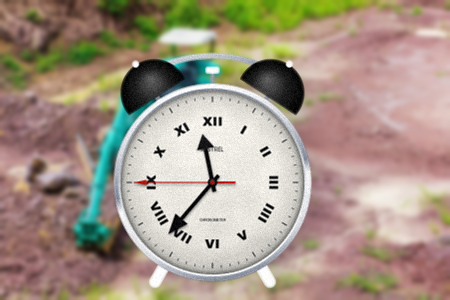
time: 11:36:45
